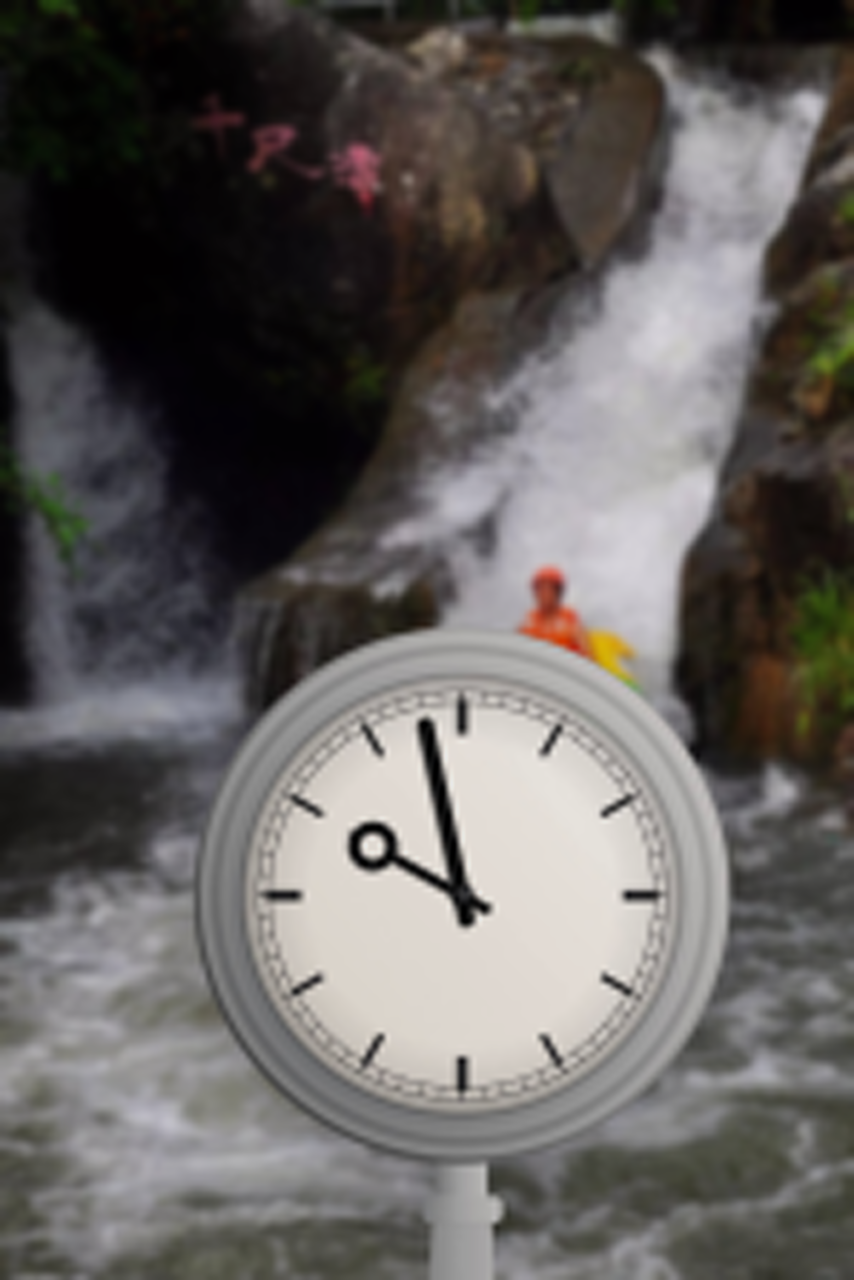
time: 9:58
